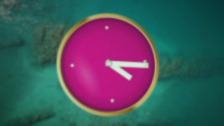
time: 4:16
